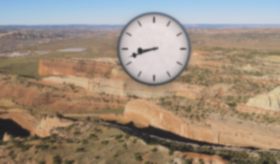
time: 8:42
